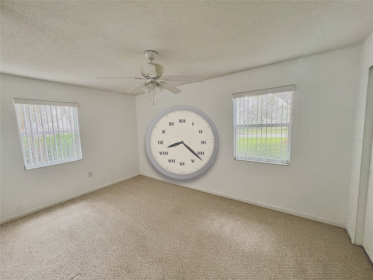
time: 8:22
